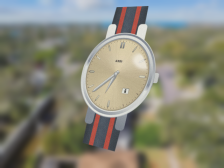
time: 6:38
